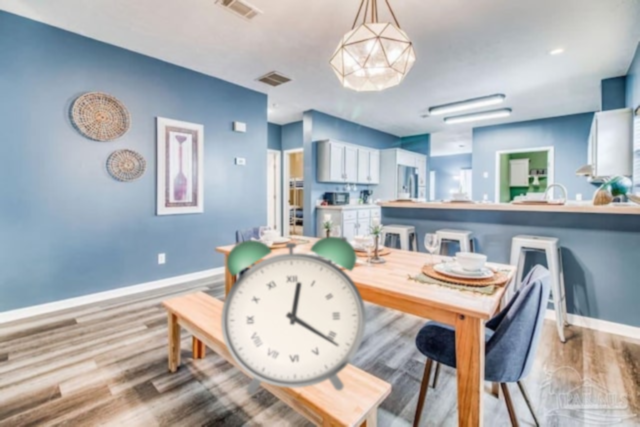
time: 12:21
